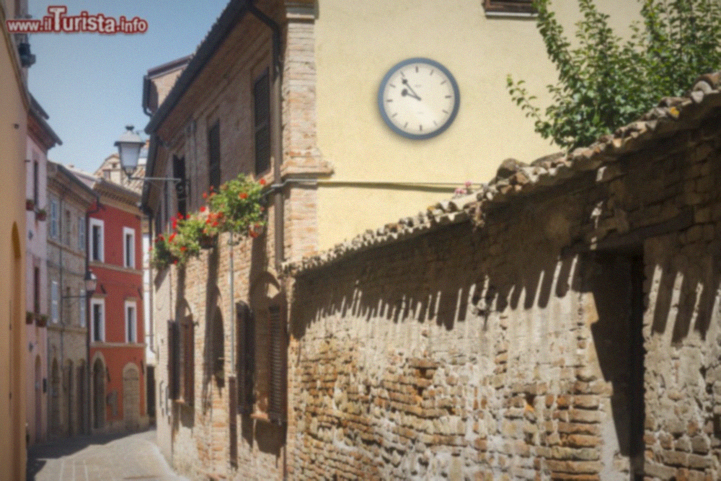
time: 9:54
